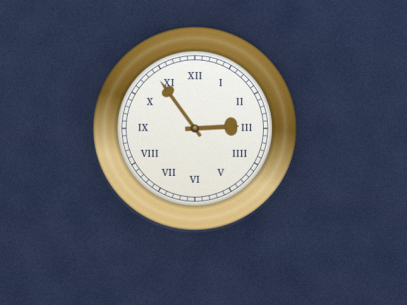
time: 2:54
